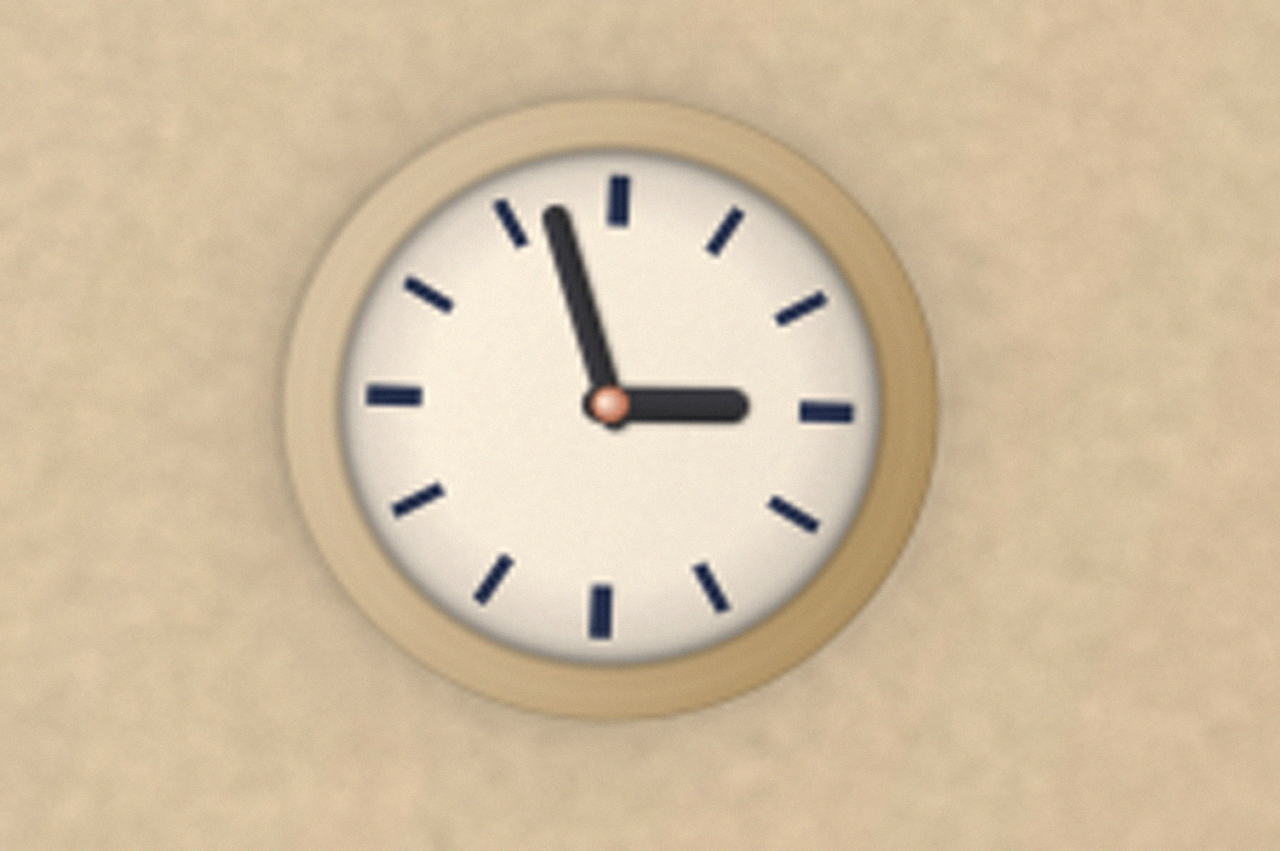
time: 2:57
